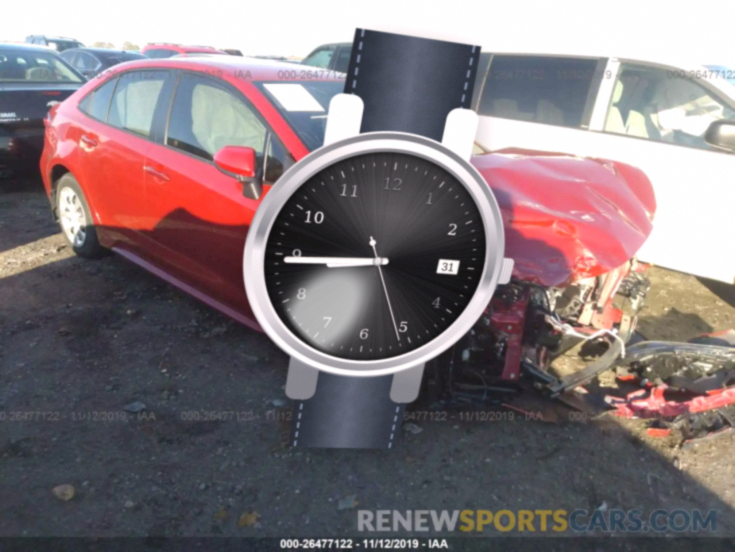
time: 8:44:26
